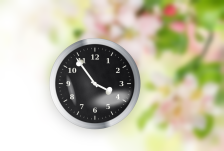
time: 3:54
